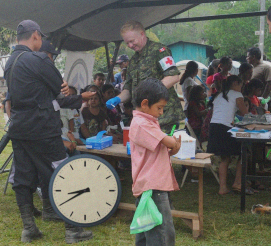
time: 8:40
